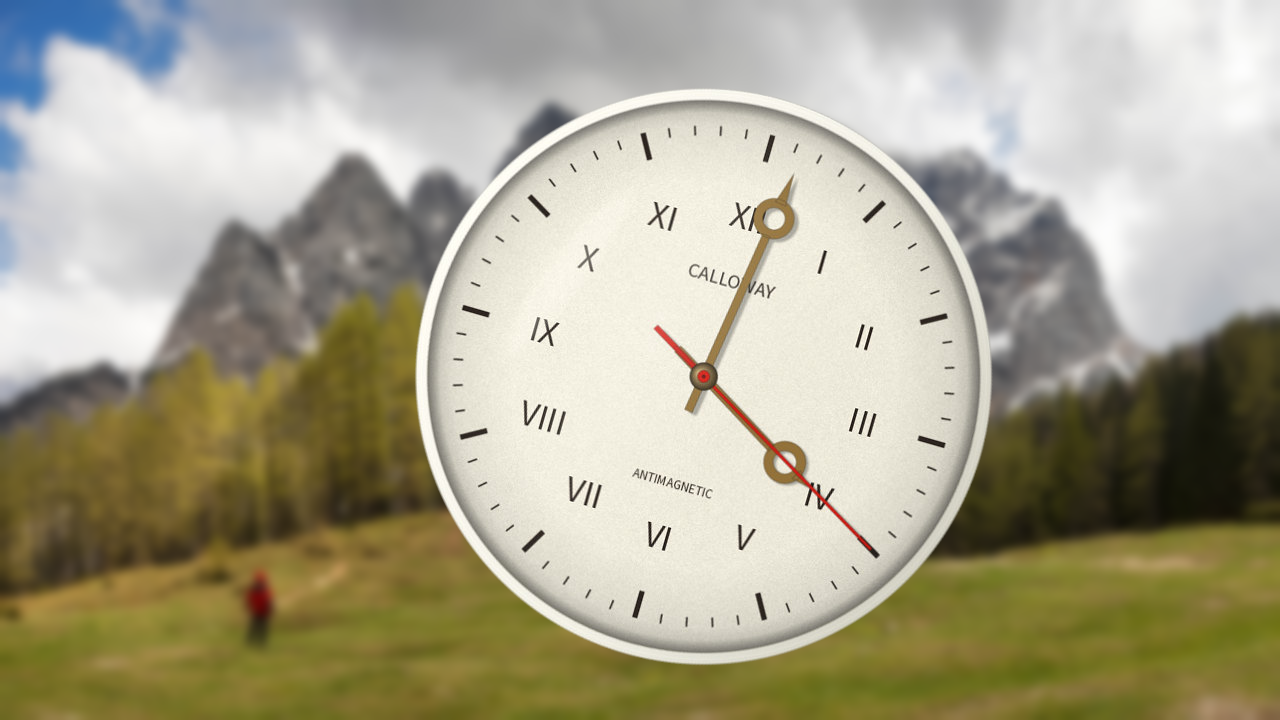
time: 4:01:20
